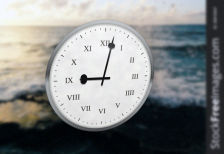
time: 9:02
